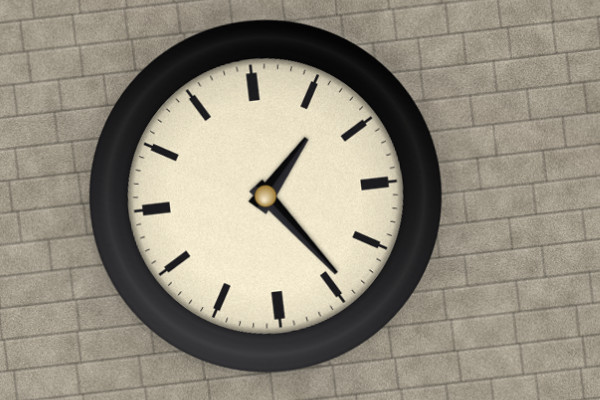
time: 1:24
